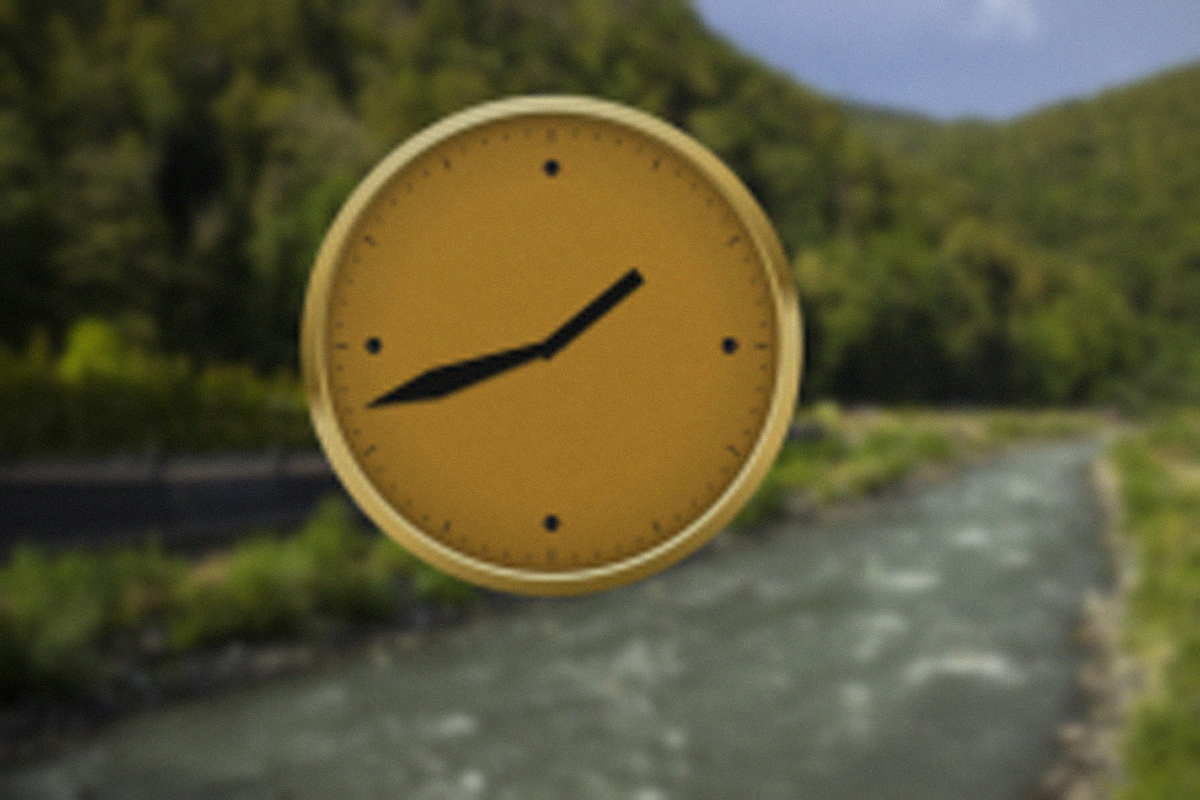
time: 1:42
